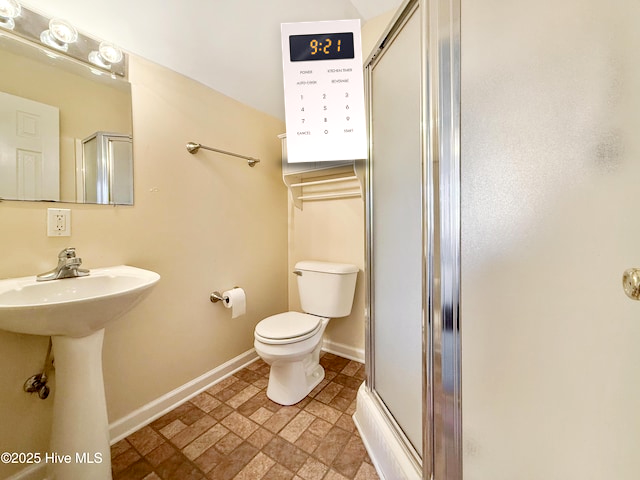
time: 9:21
